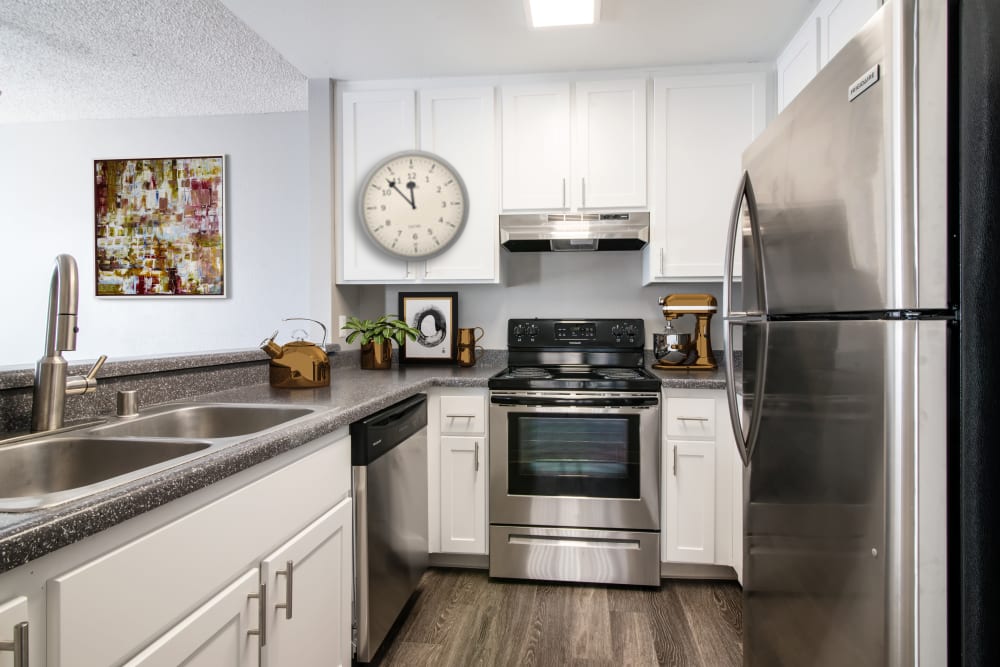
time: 11:53
